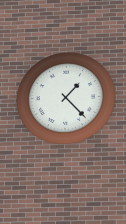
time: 1:23
